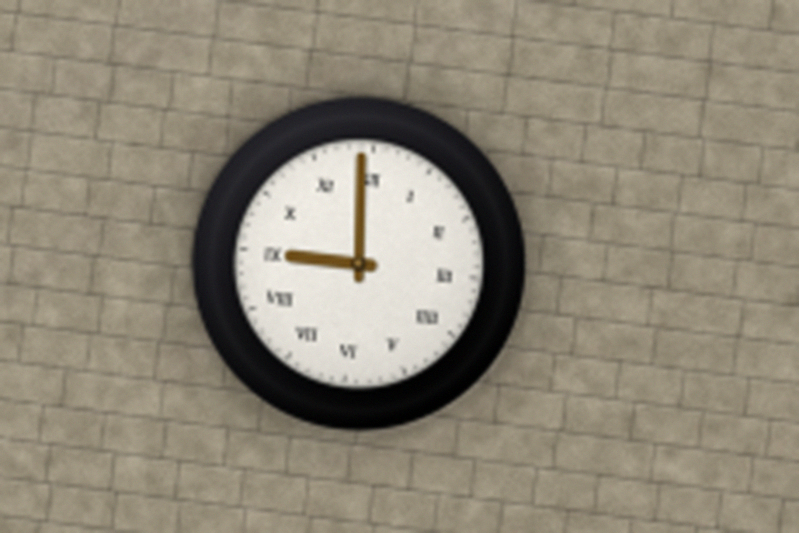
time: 8:59
